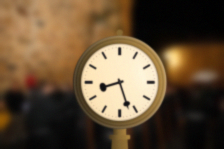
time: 8:27
